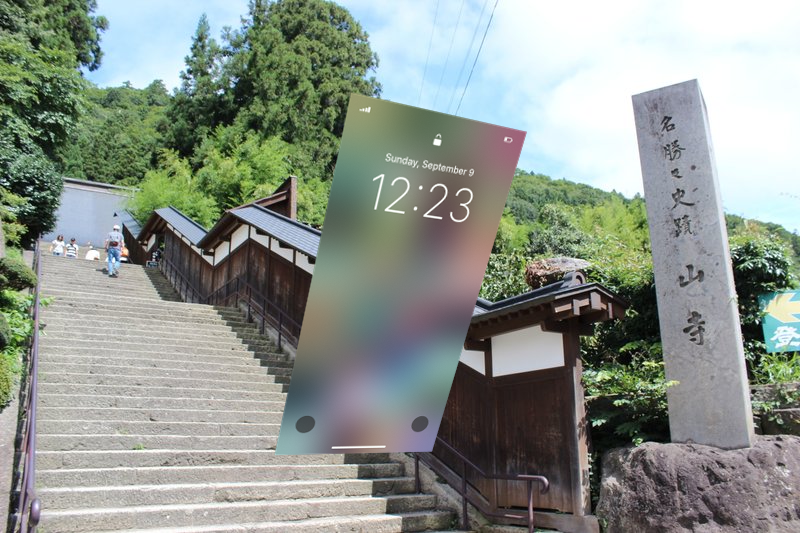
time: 12:23
